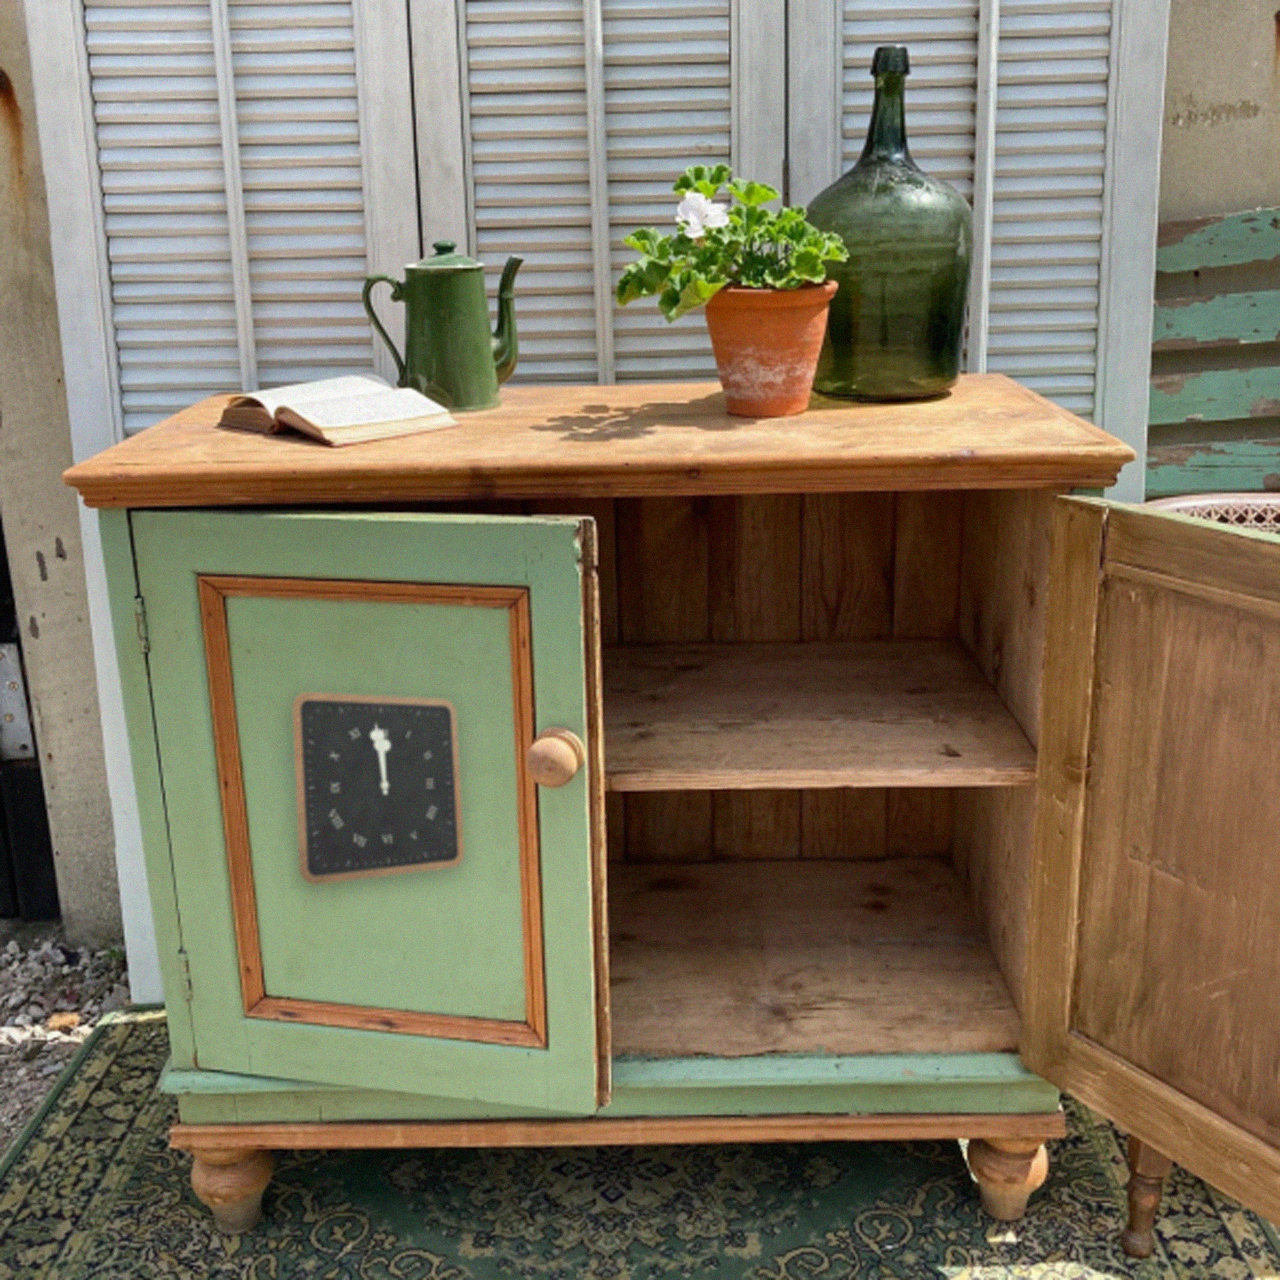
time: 11:59
